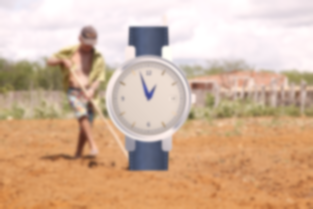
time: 12:57
